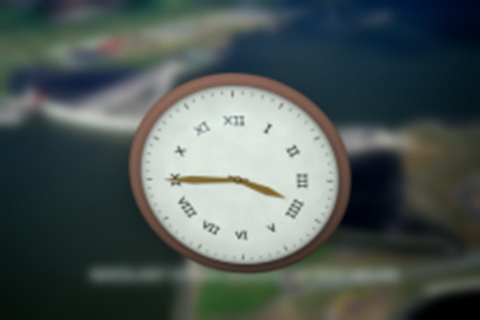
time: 3:45
